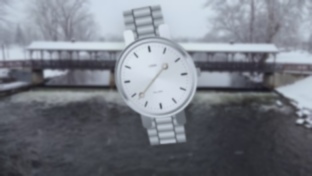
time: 1:38
